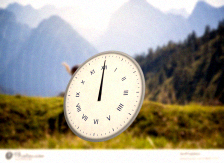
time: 12:00
